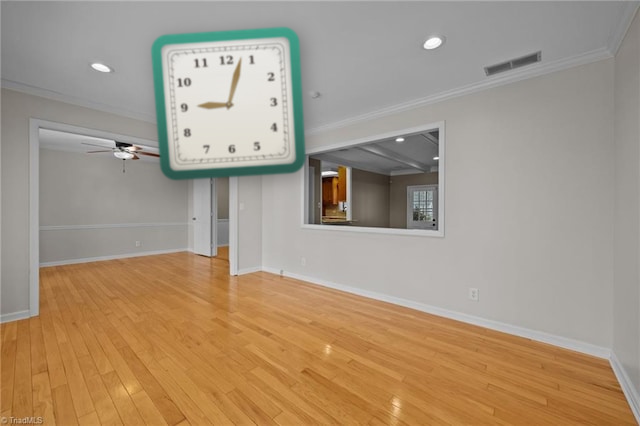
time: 9:03
